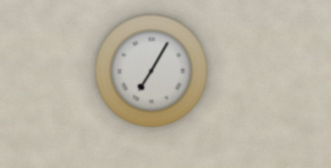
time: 7:05
